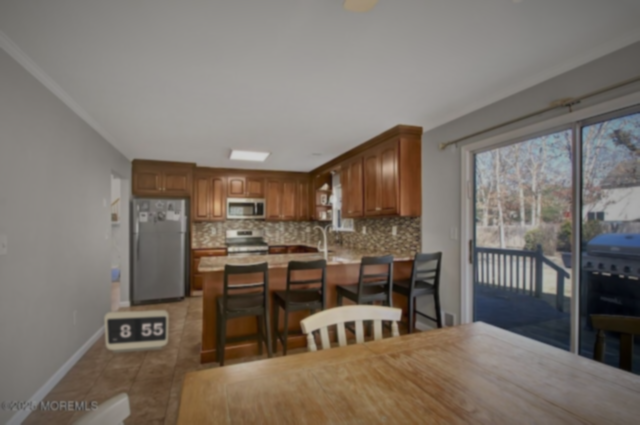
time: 8:55
